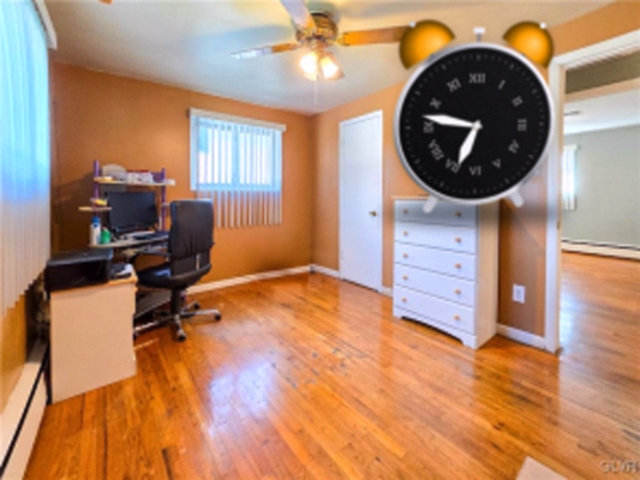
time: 6:47
